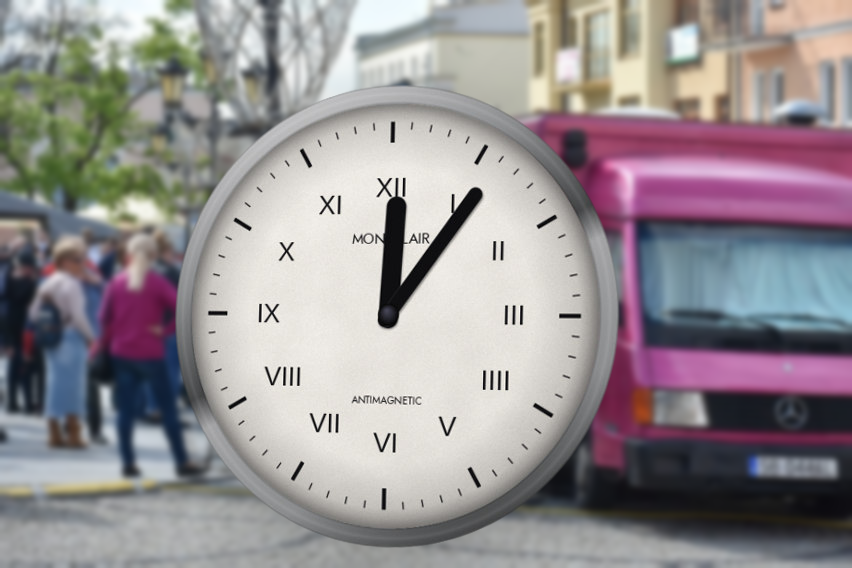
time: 12:06
